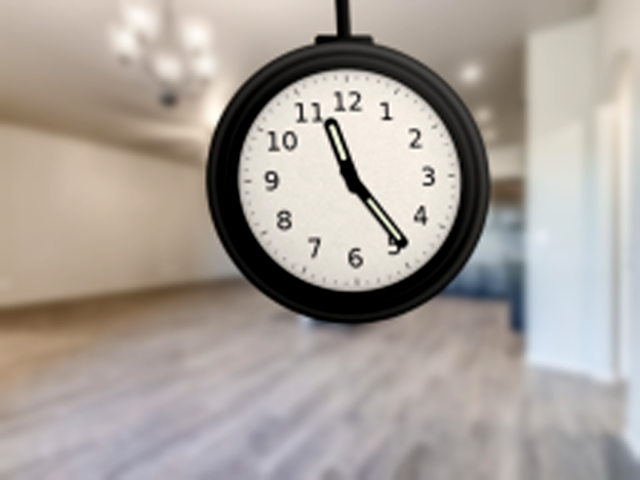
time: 11:24
